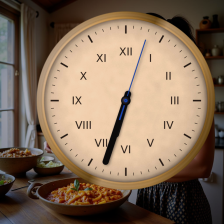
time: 6:33:03
